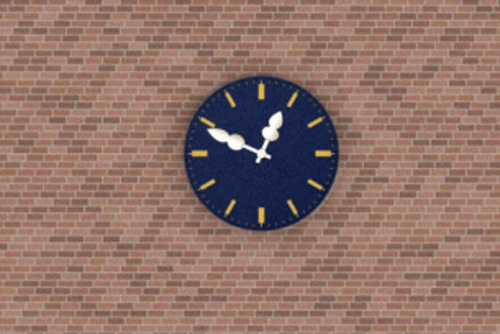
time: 12:49
